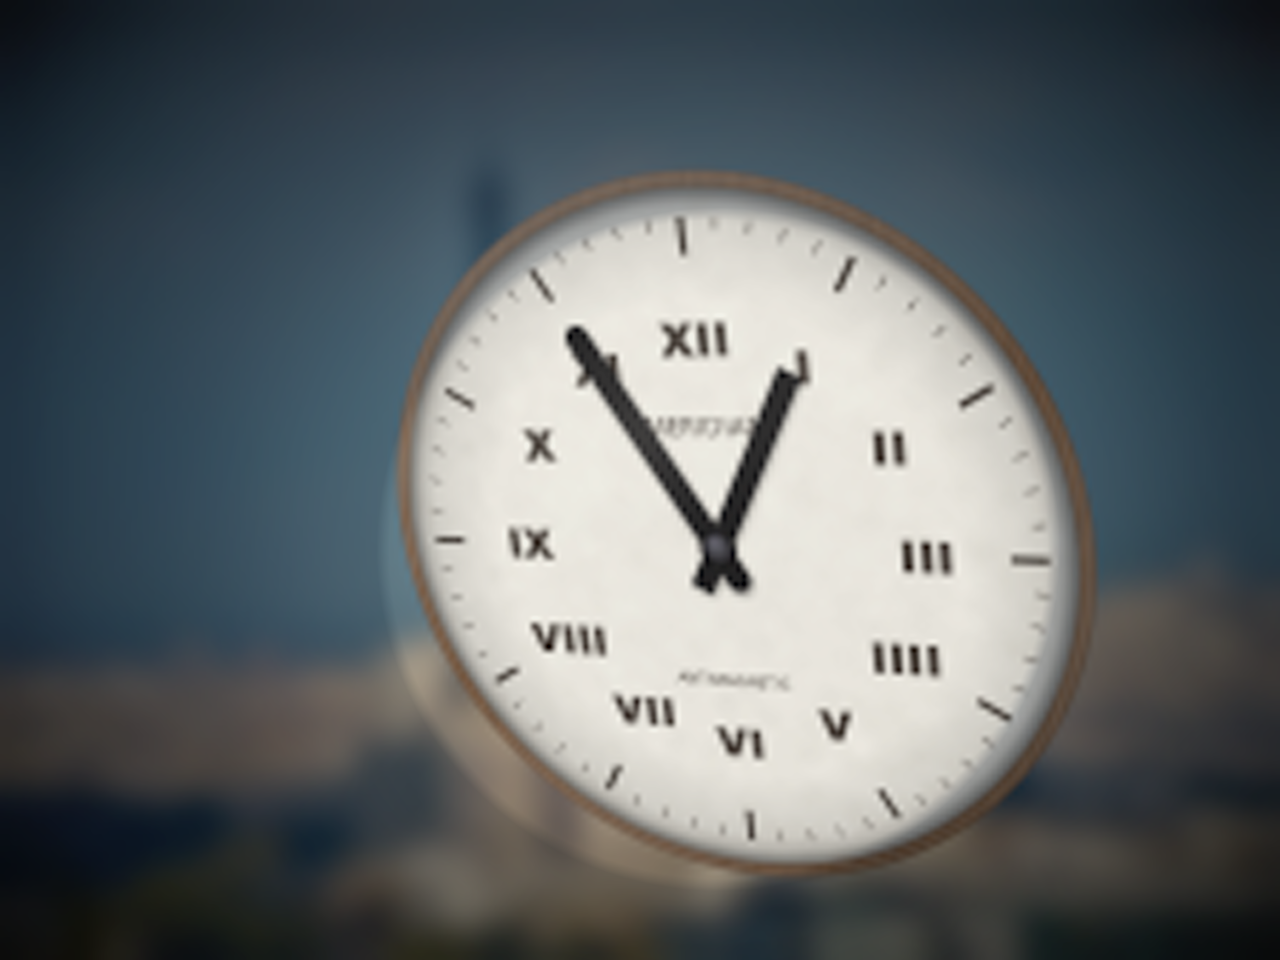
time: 12:55
